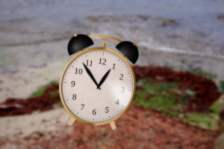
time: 12:53
